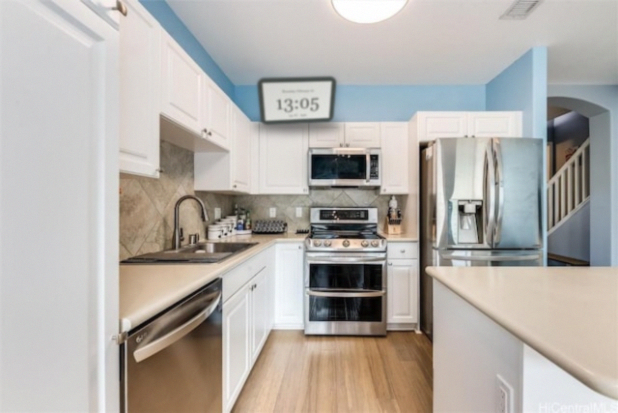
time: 13:05
